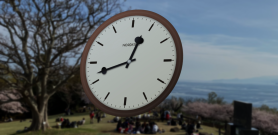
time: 12:42
